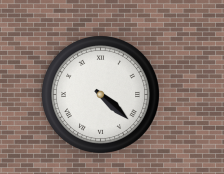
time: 4:22
